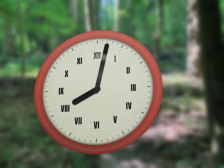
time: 8:02
